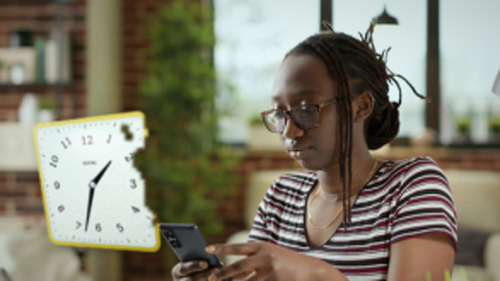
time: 1:33
